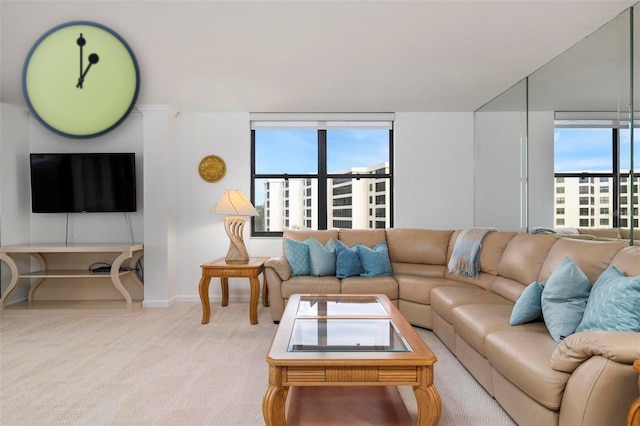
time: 1:00
